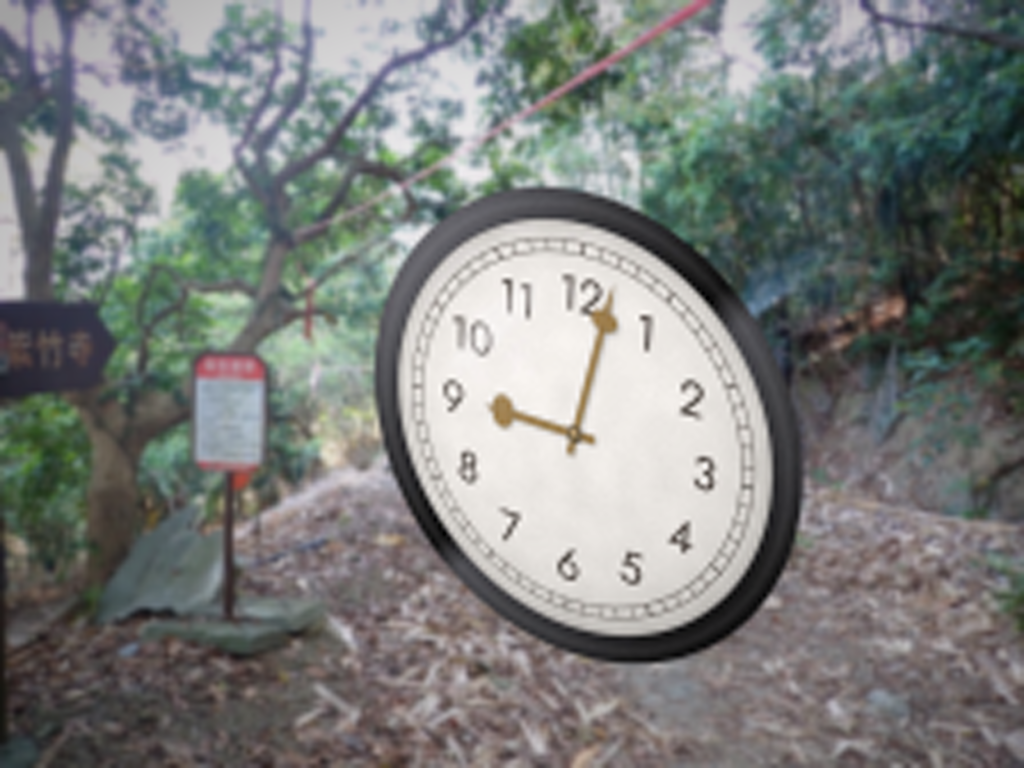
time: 9:02
